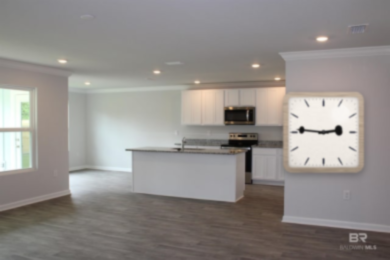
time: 2:46
